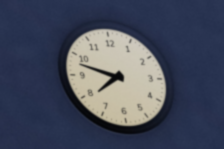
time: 7:48
